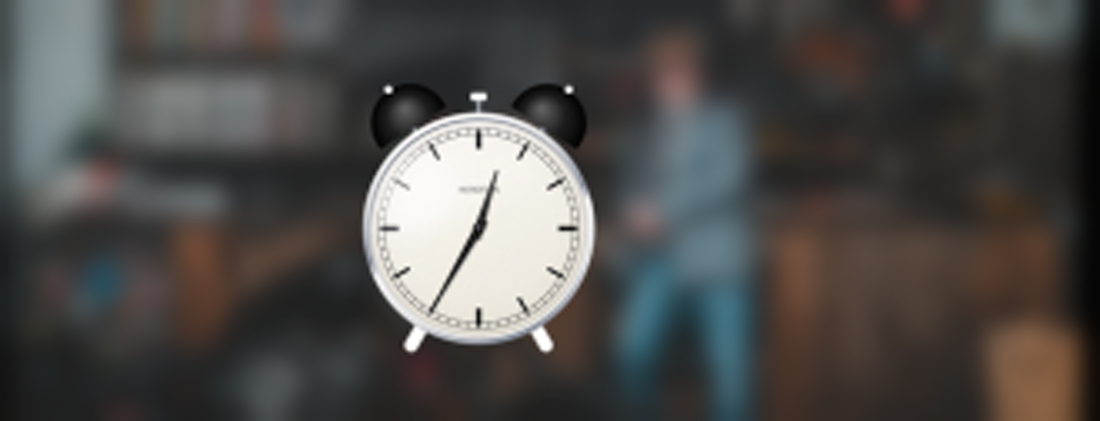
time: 12:35
